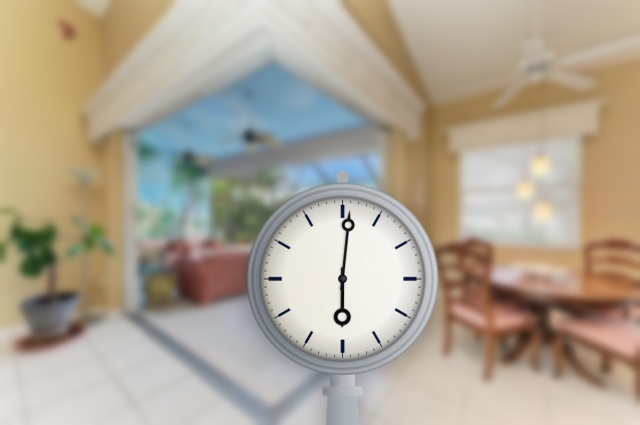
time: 6:01
